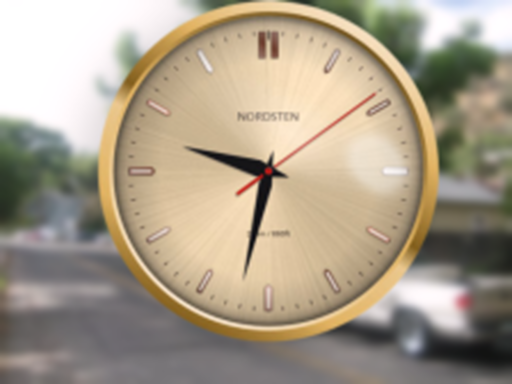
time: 9:32:09
